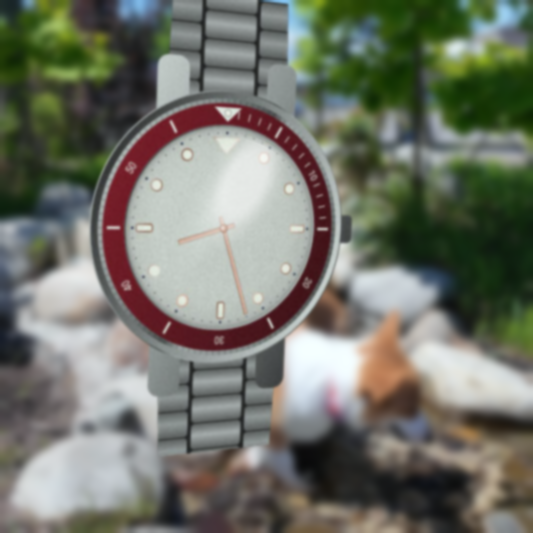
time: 8:27
